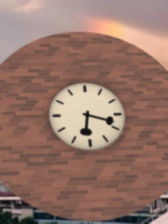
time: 6:18
